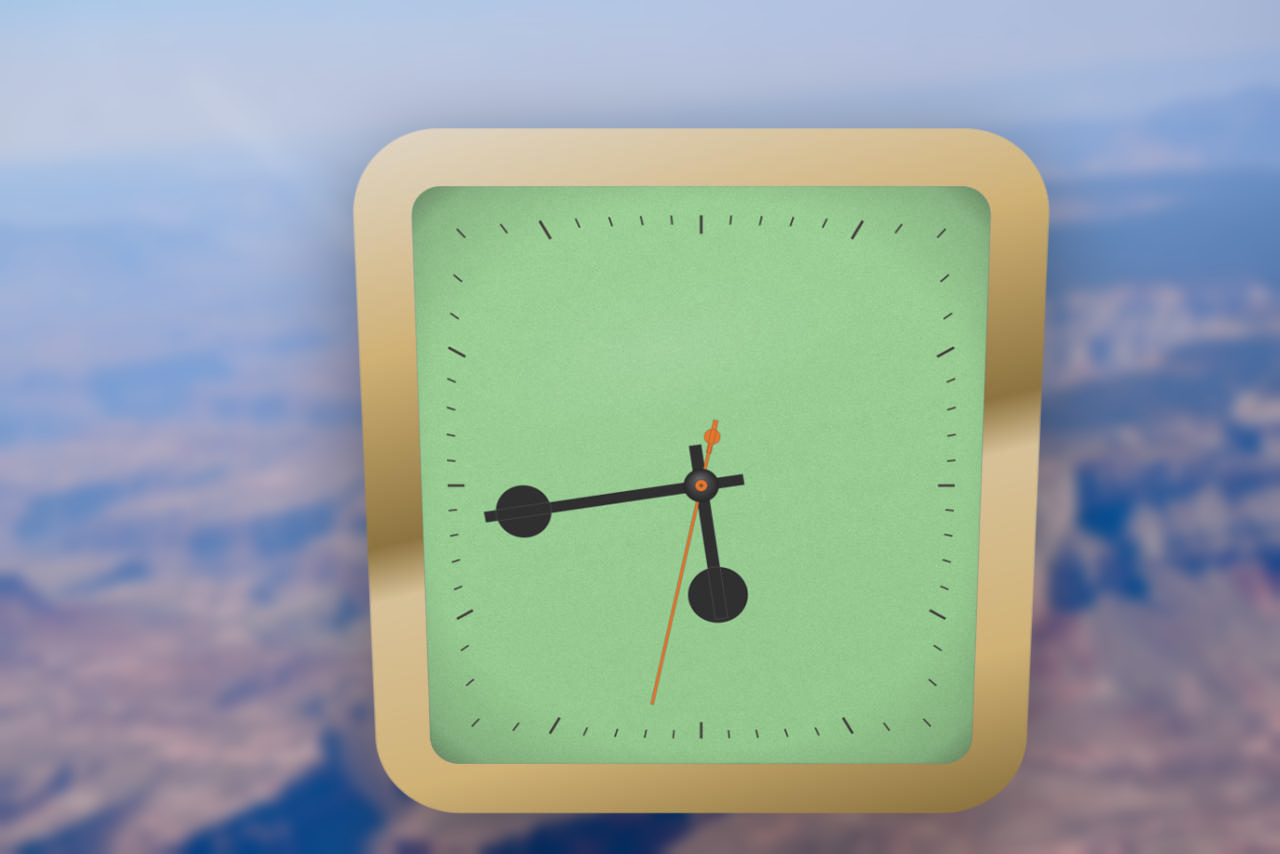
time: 5:43:32
